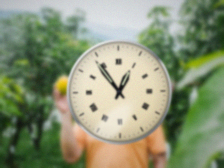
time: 12:54
